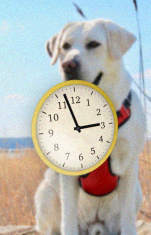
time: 2:57
